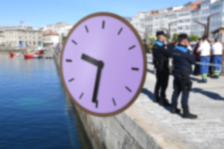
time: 9:31
